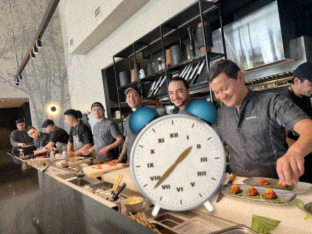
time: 1:38
